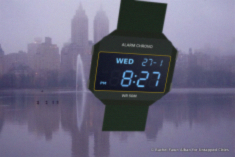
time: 8:27
